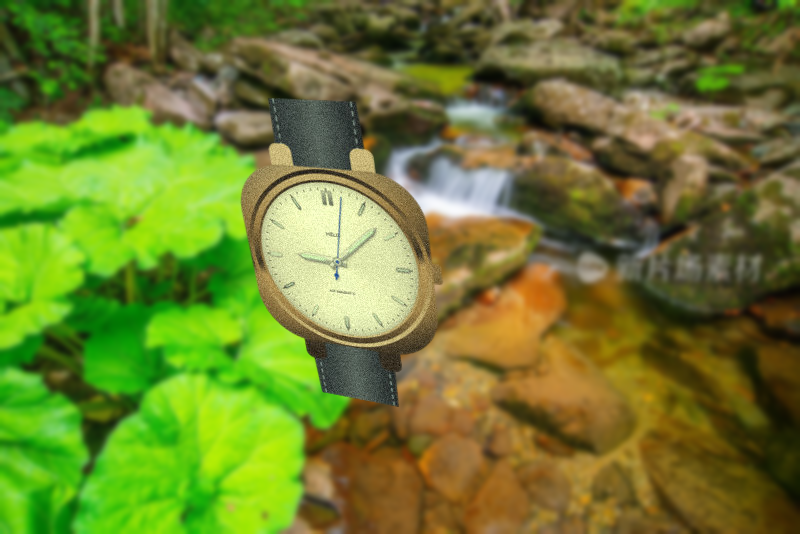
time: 9:08:02
